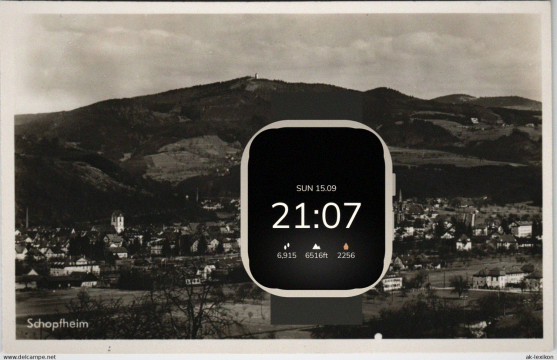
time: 21:07
